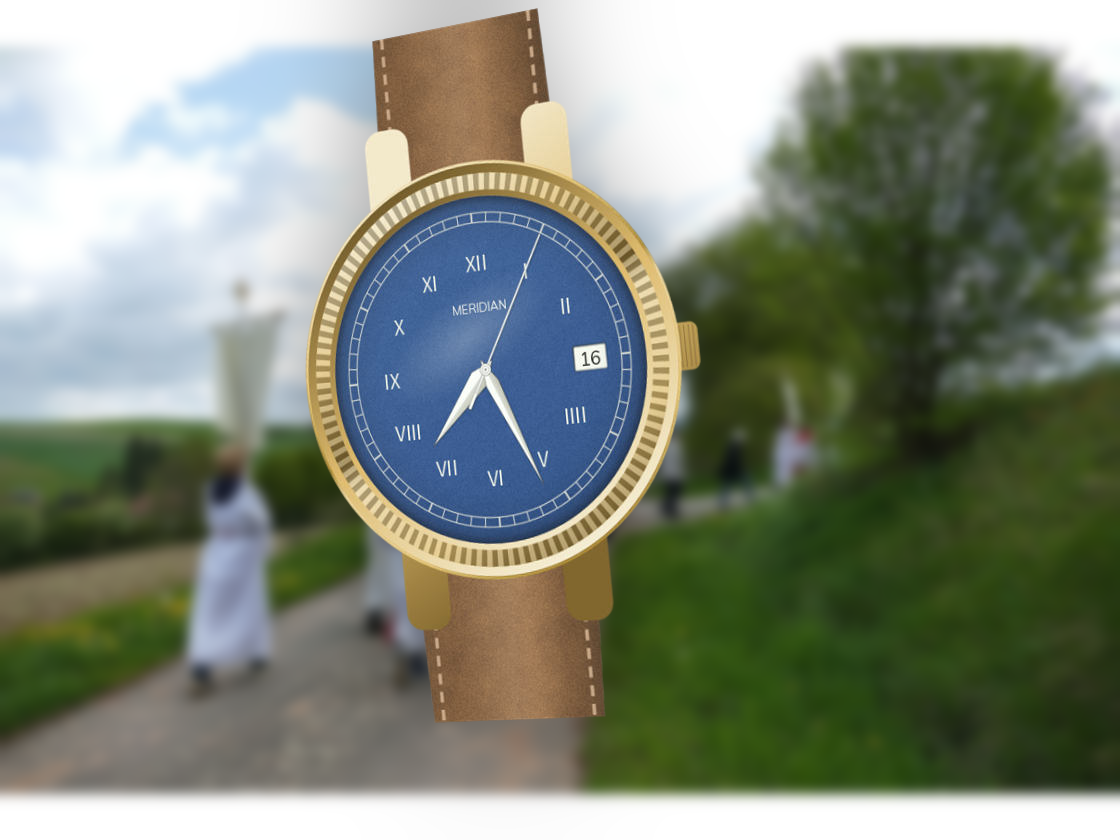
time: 7:26:05
